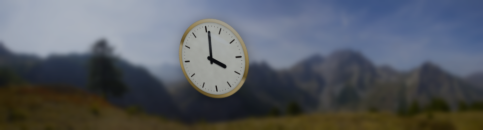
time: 4:01
